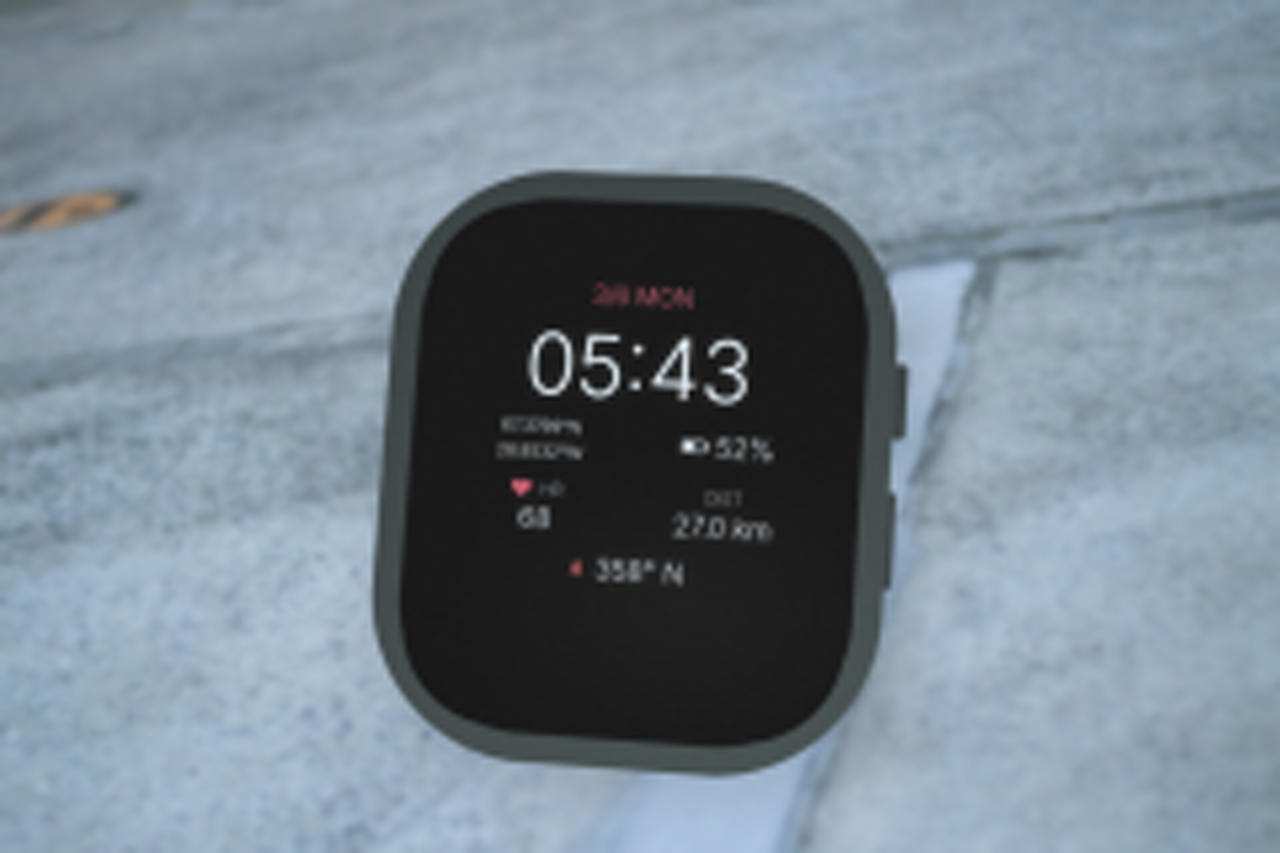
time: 5:43
